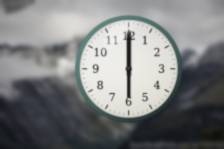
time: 6:00
